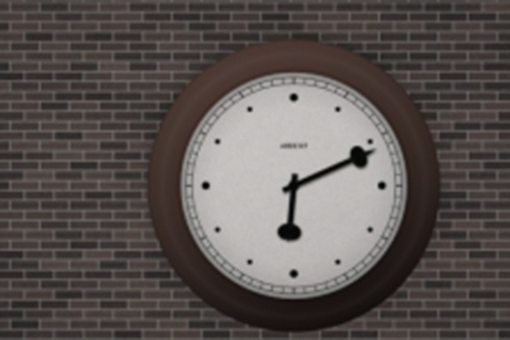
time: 6:11
